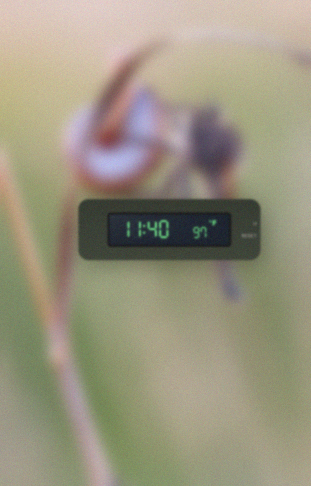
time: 11:40
